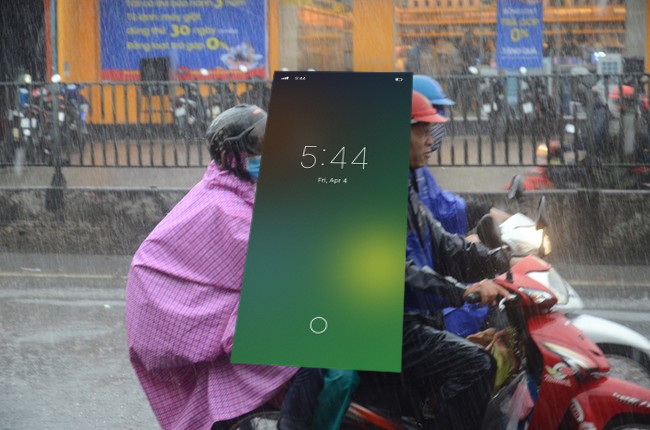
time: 5:44
